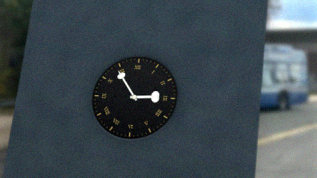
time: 2:54
